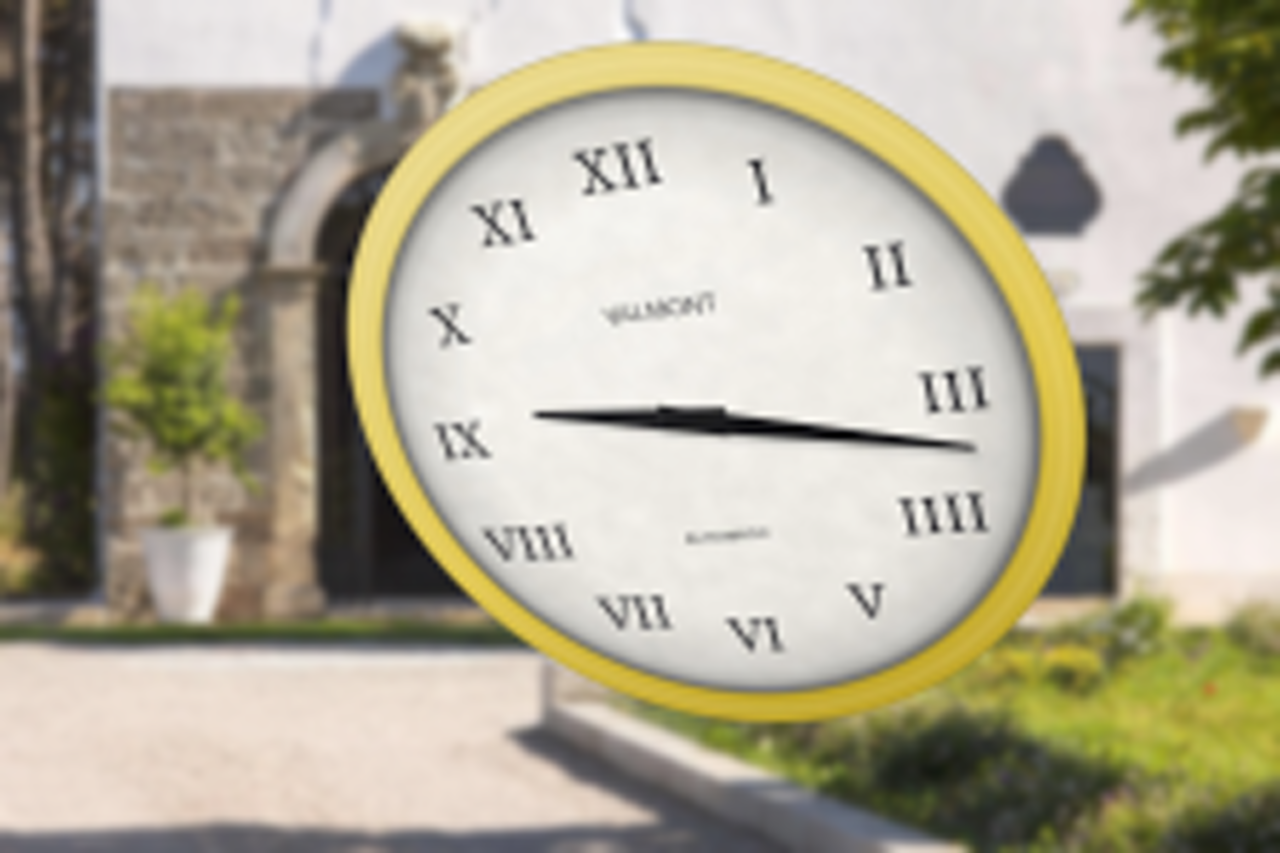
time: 9:17
